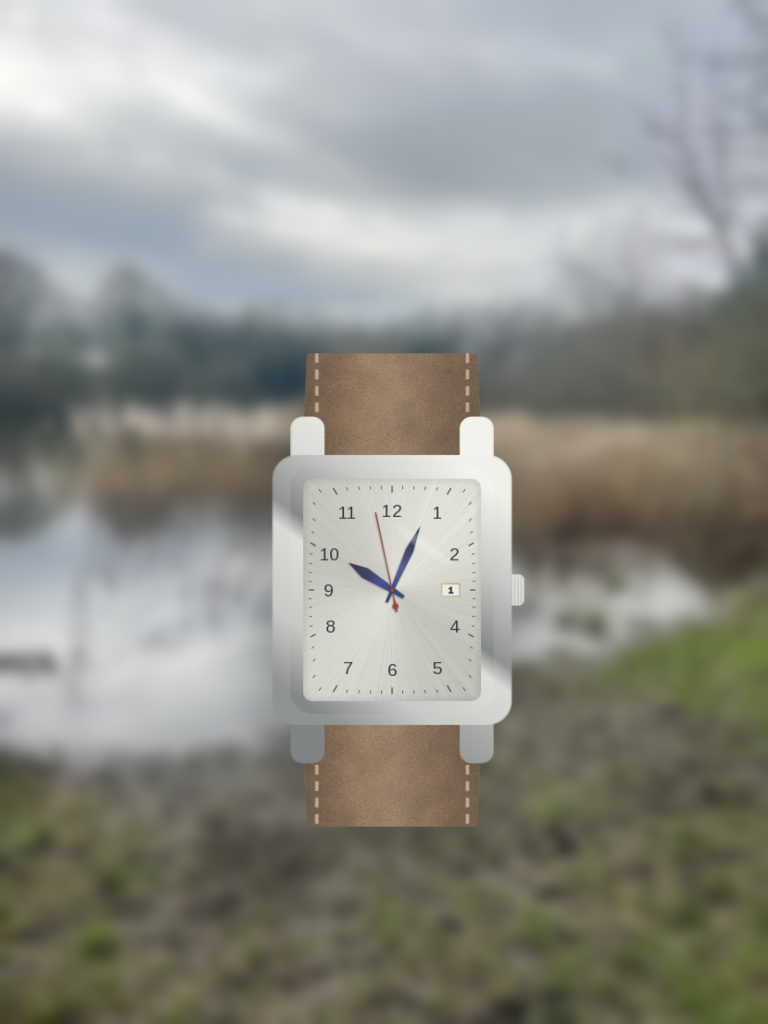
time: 10:03:58
